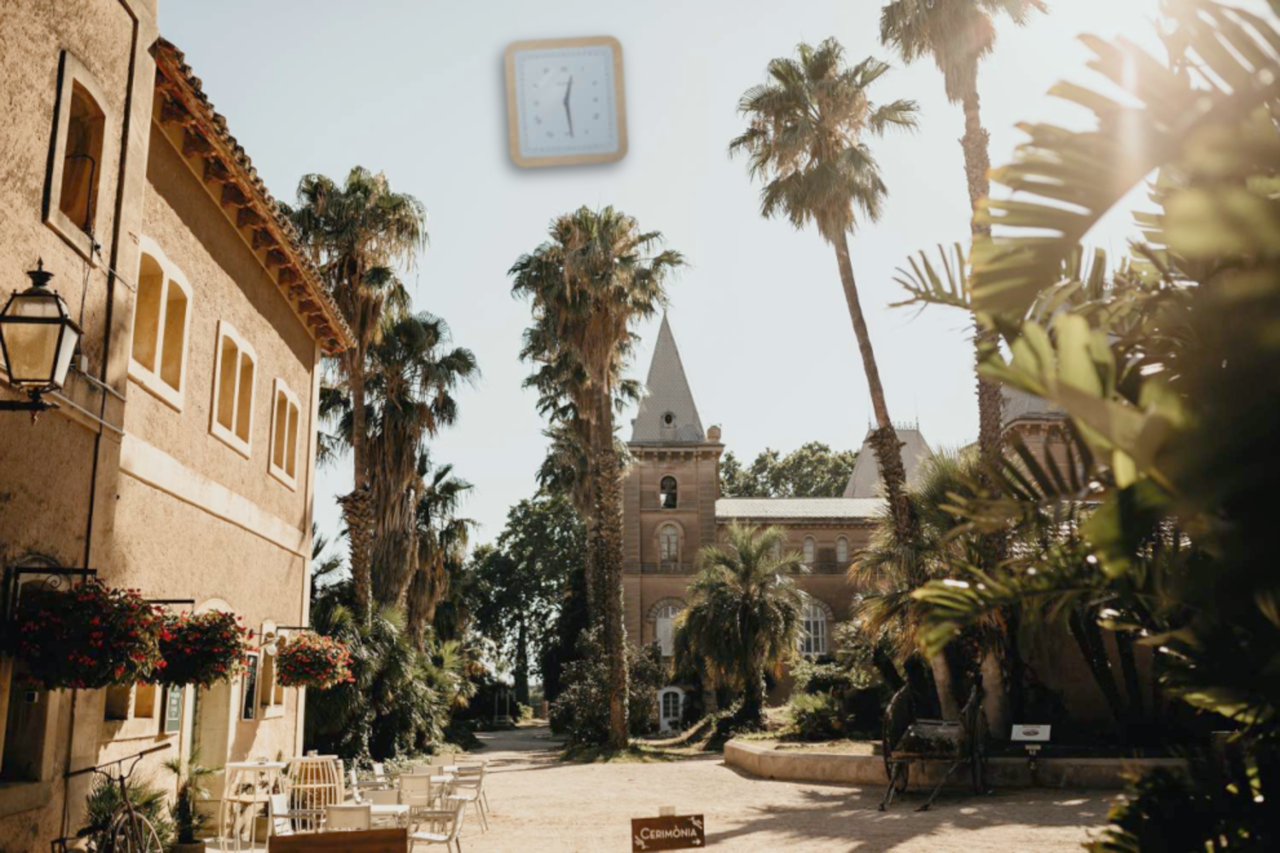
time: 12:29
